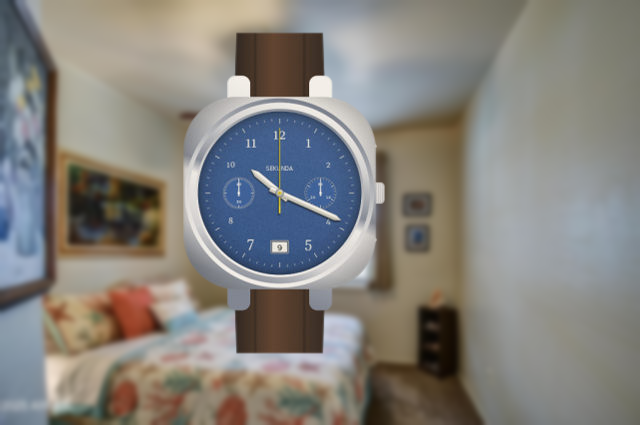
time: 10:19
